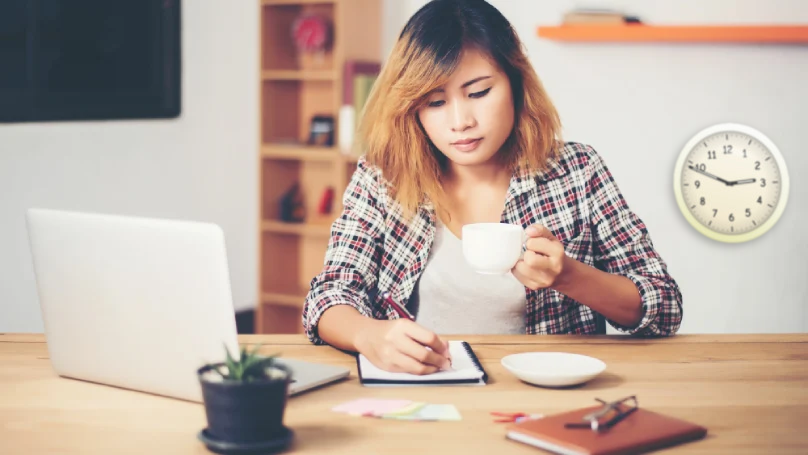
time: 2:49
